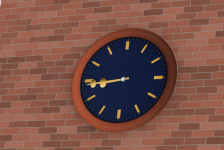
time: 8:44
